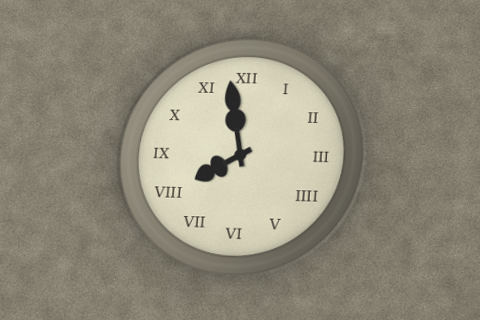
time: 7:58
